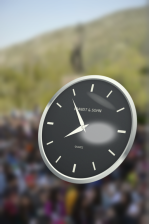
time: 7:54
